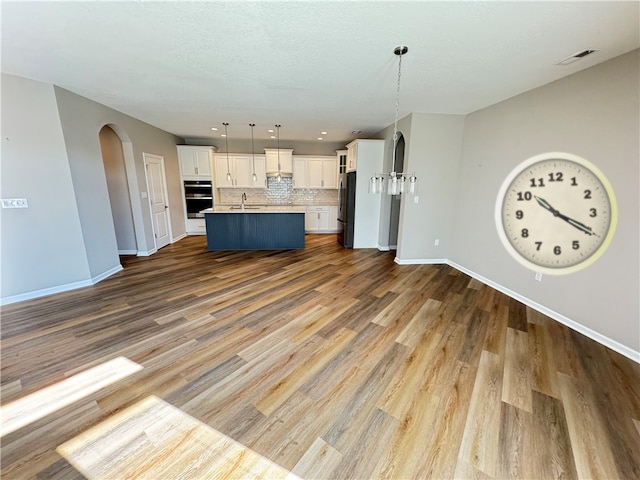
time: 10:20
